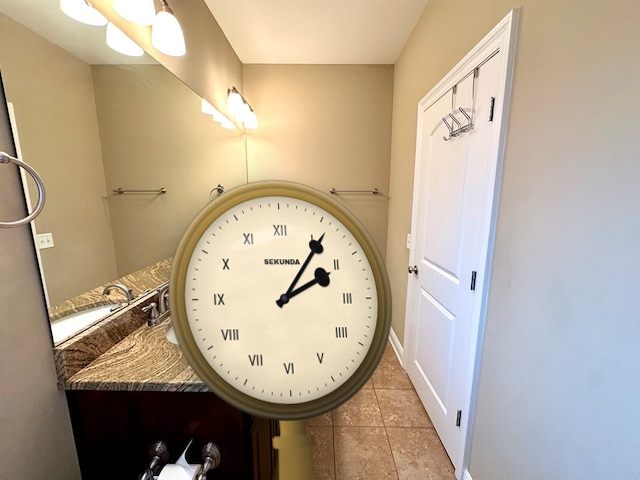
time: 2:06
